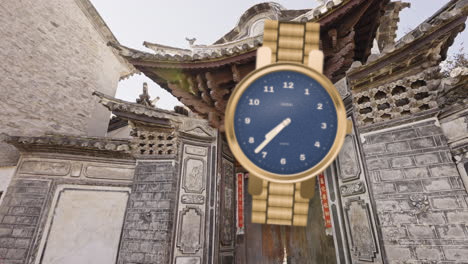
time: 7:37
